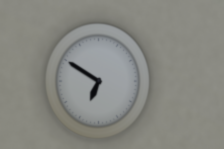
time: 6:50
